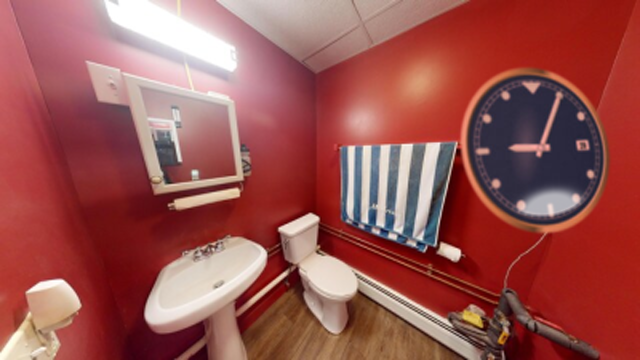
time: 9:05
